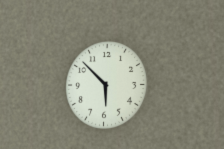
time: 5:52
